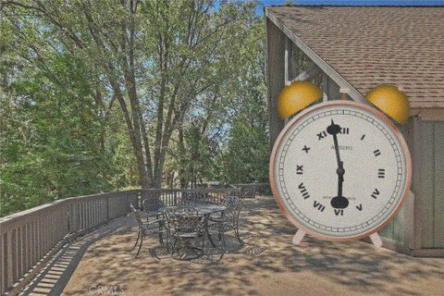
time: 5:58
